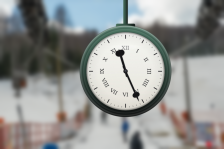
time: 11:26
